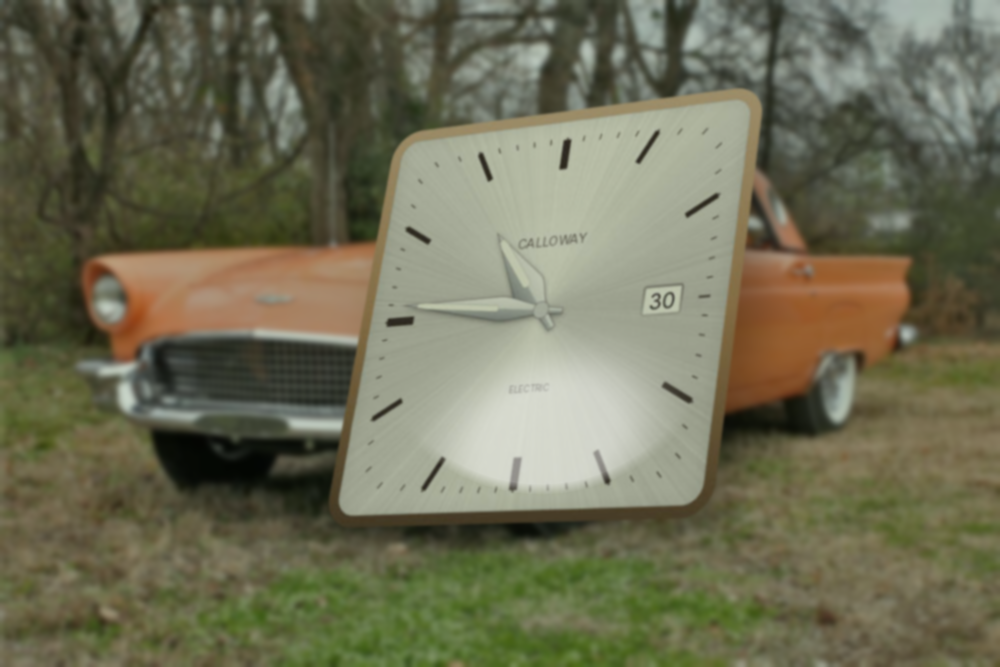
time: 10:46
